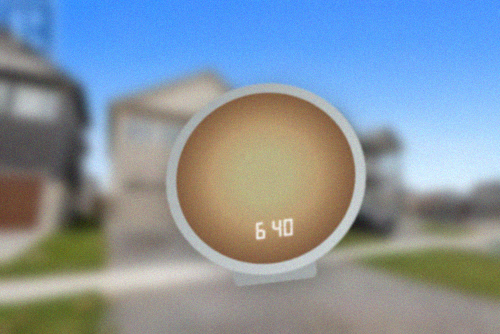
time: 6:40
